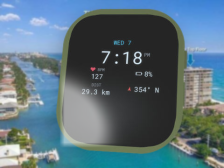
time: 7:18
